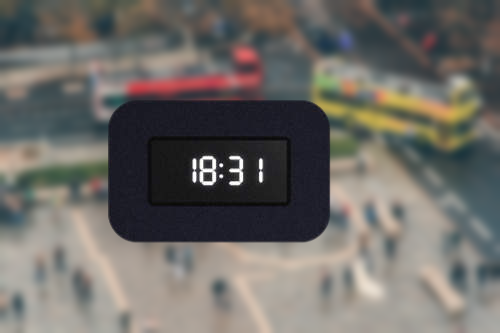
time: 18:31
